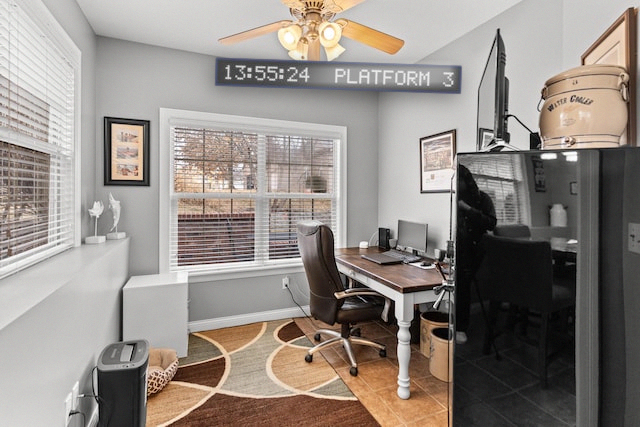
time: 13:55:24
